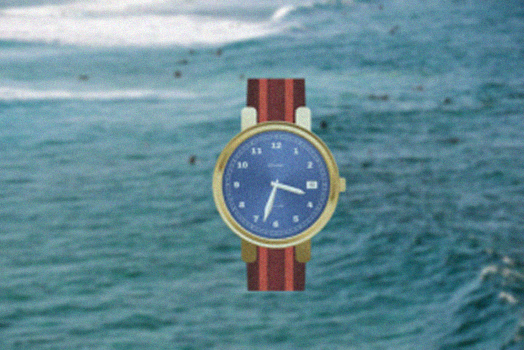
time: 3:33
